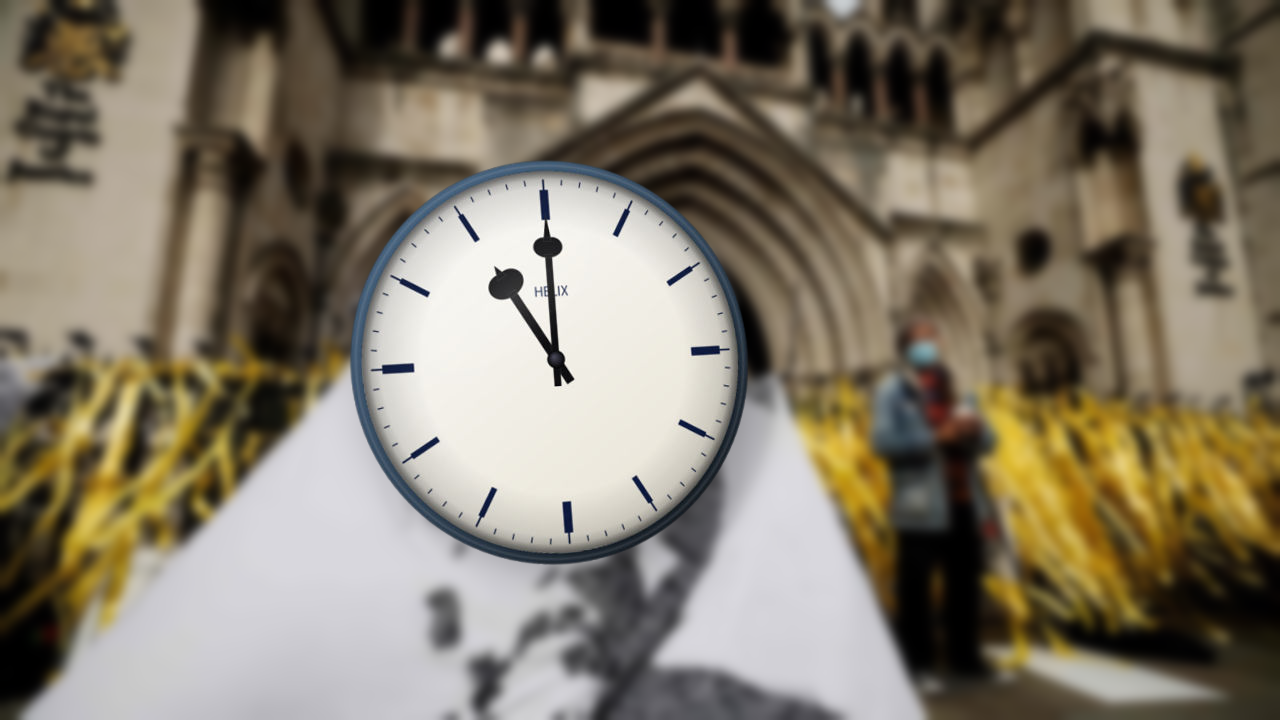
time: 11:00
